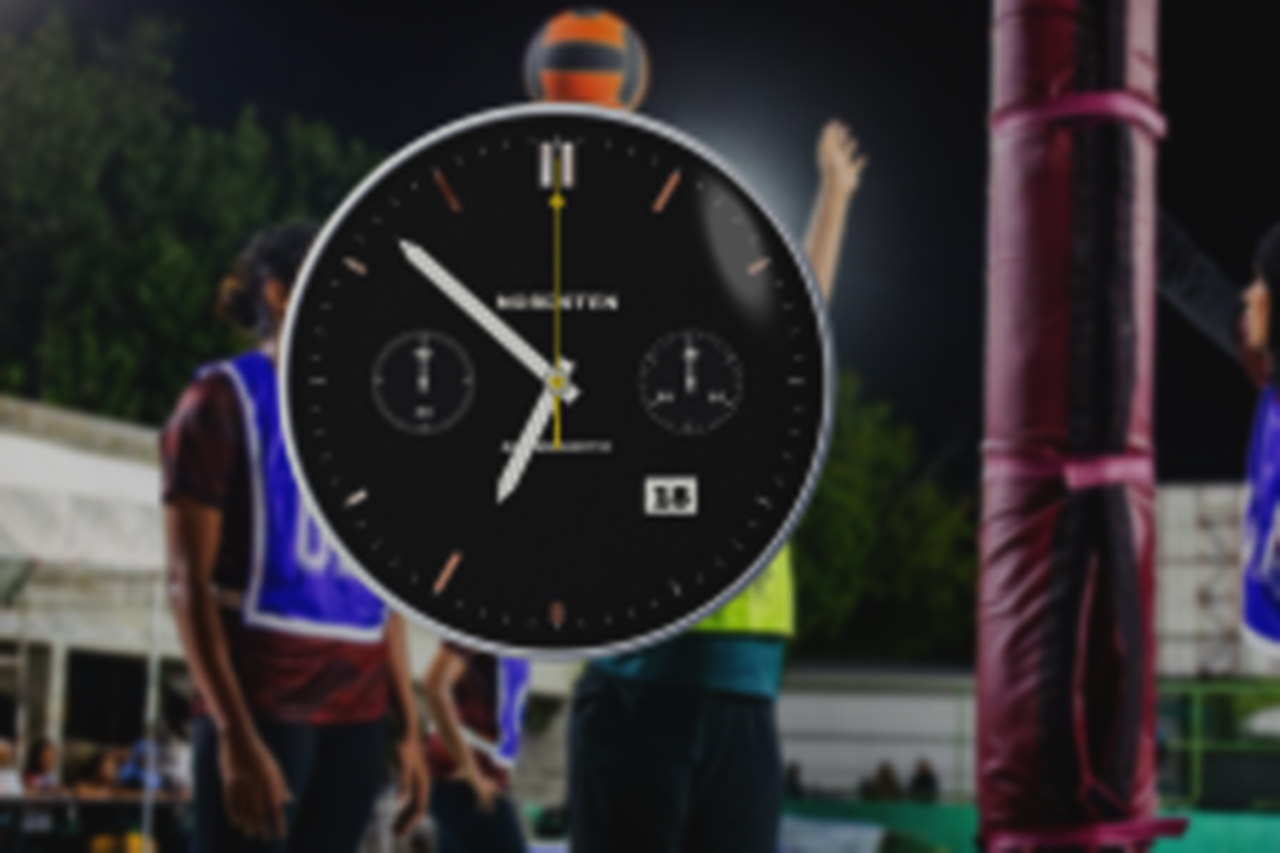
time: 6:52
